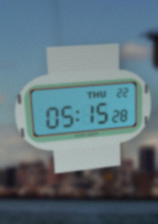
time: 5:15:28
